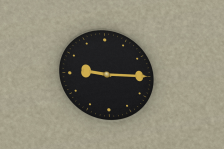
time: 9:15
